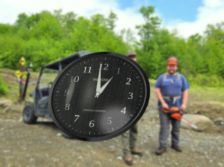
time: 12:59
